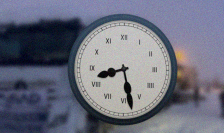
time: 8:28
